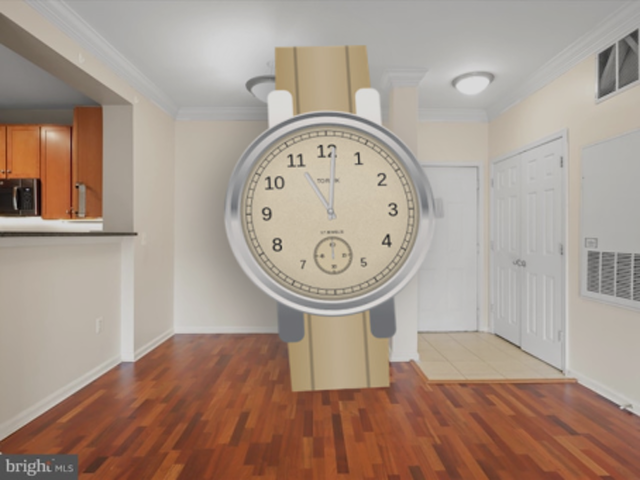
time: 11:01
